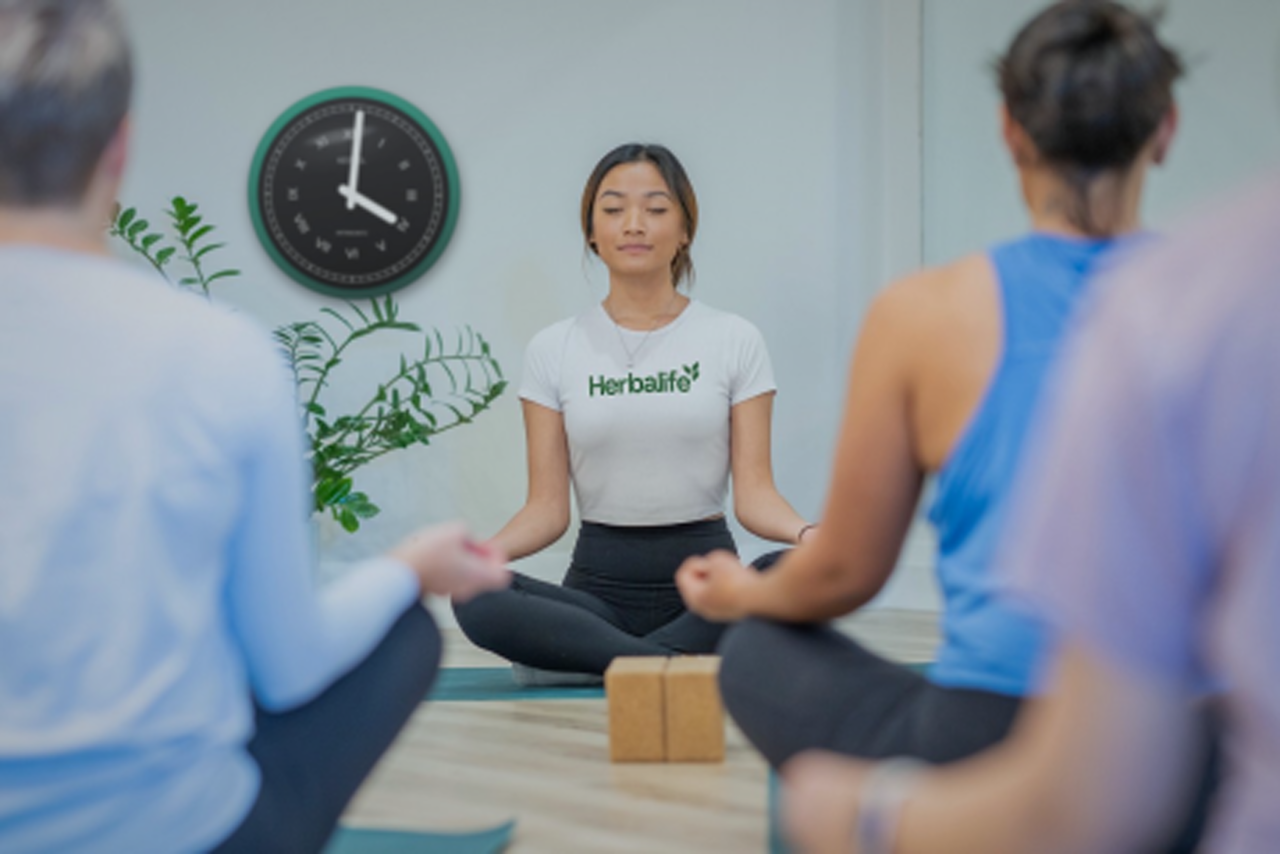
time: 4:01
